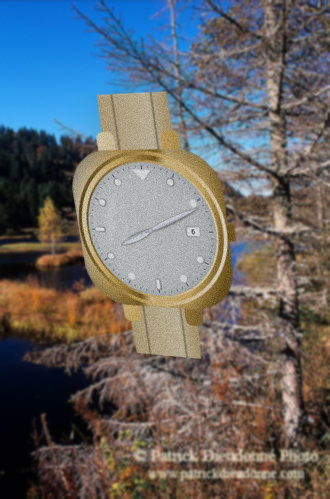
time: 8:11
